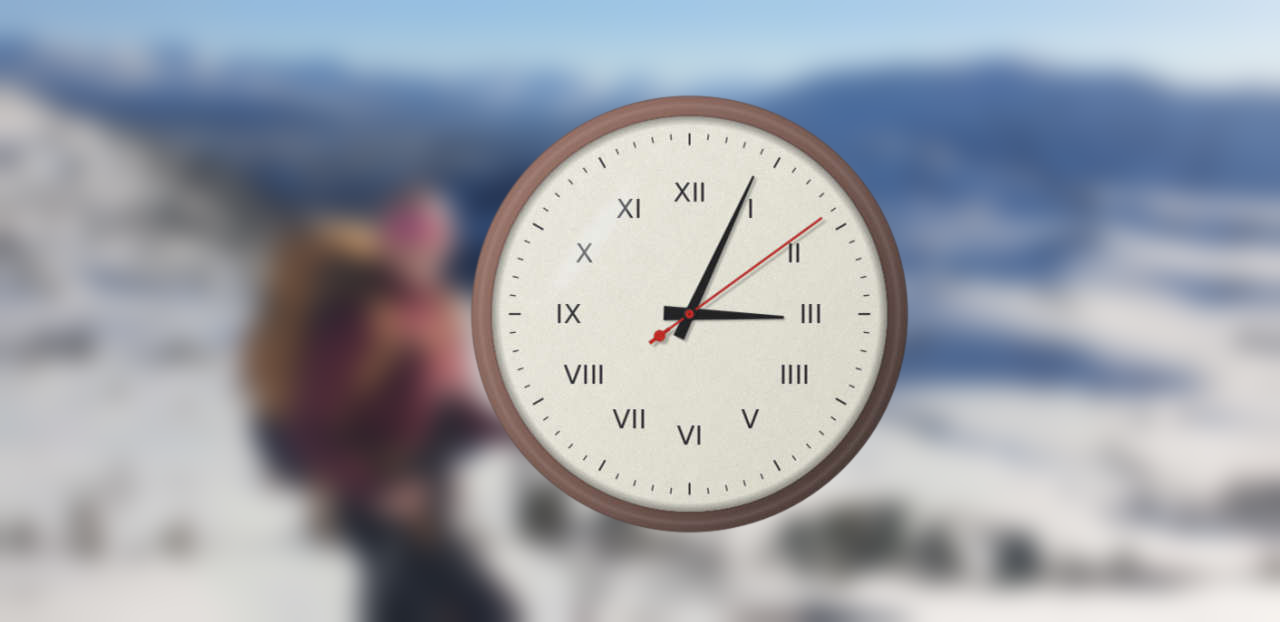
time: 3:04:09
